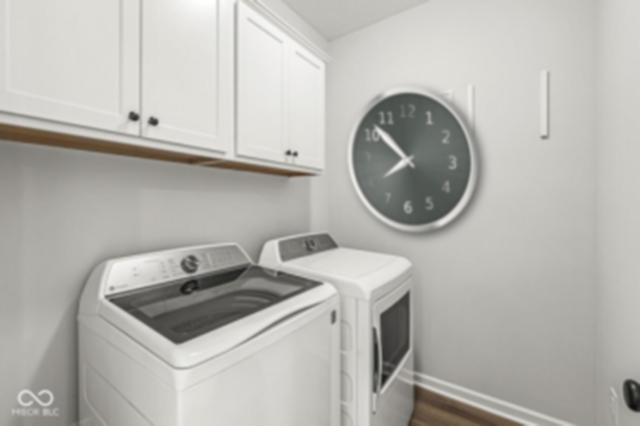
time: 7:52
